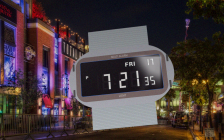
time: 7:21:35
